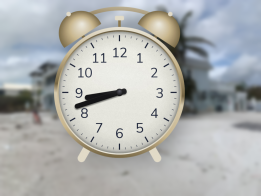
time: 8:42
